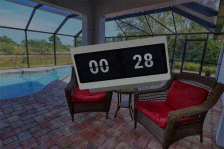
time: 0:28
